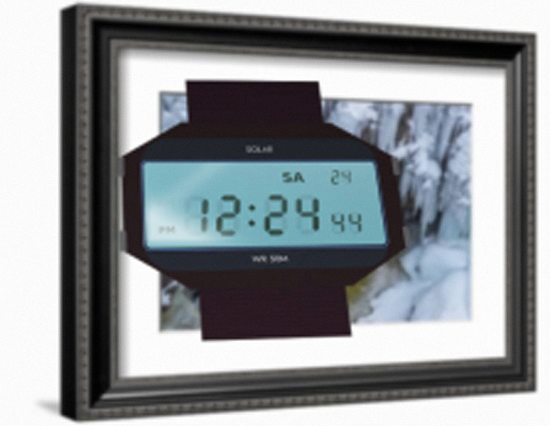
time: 12:24:44
